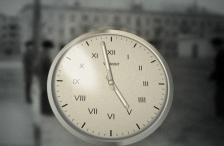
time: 4:58
